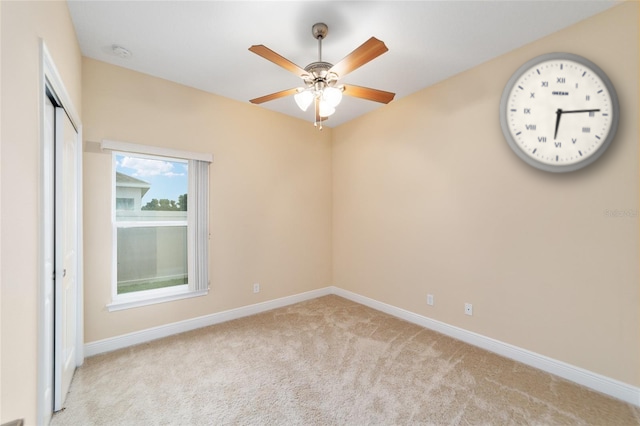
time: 6:14
